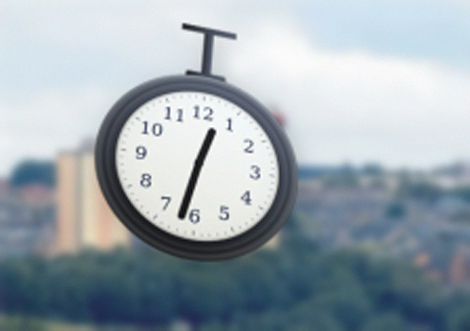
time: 12:32
